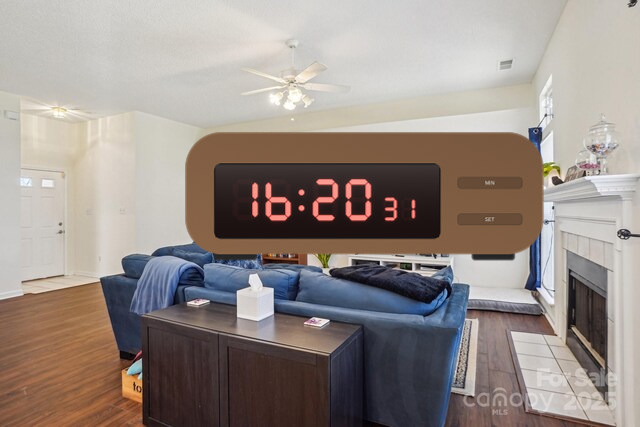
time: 16:20:31
